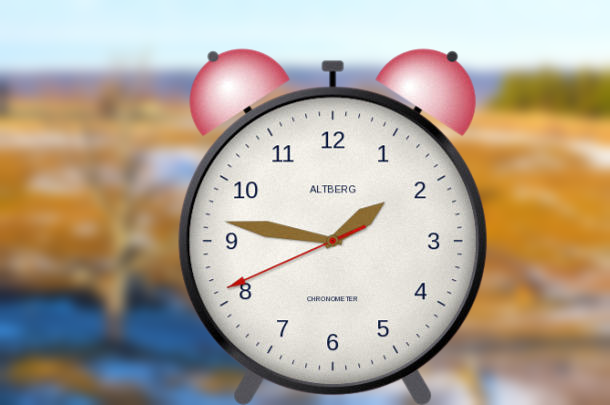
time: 1:46:41
